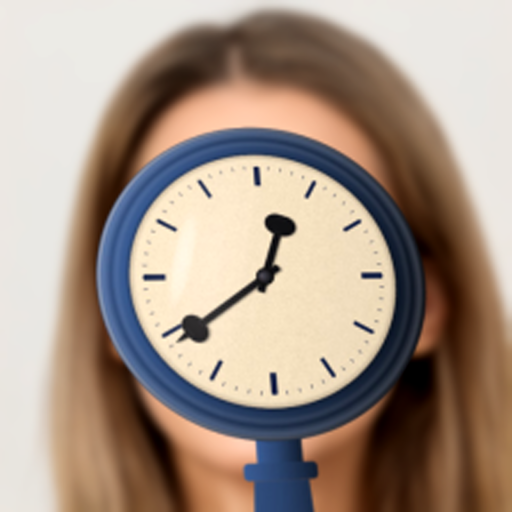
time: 12:39
